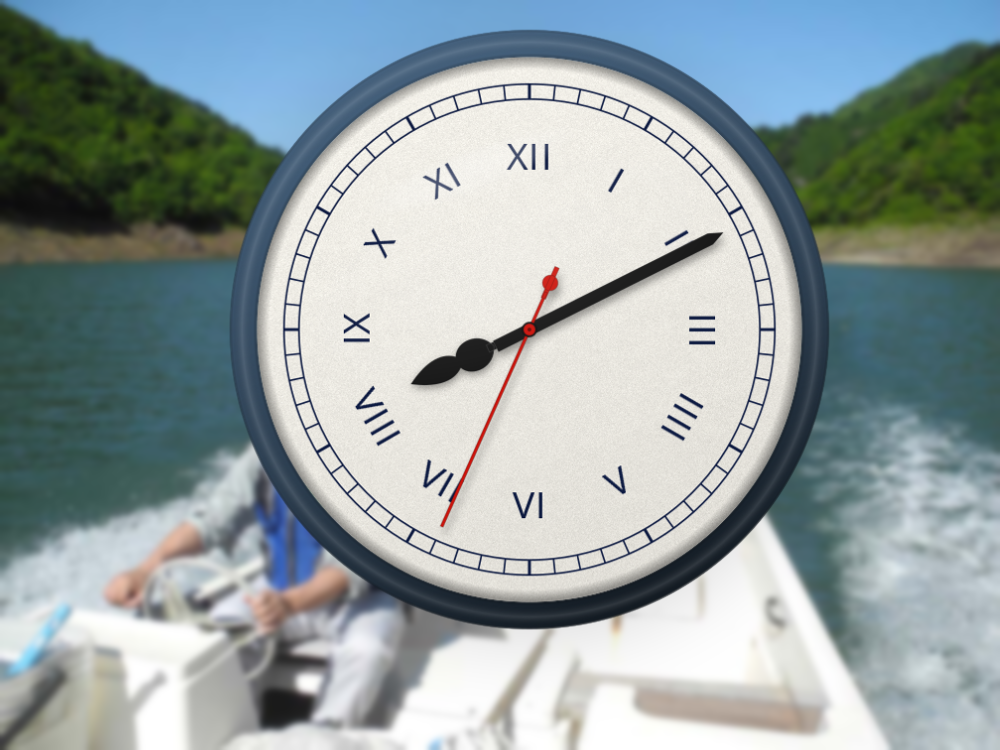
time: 8:10:34
